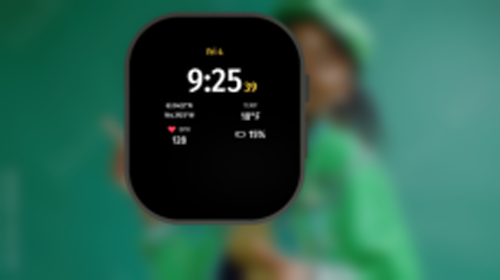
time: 9:25
